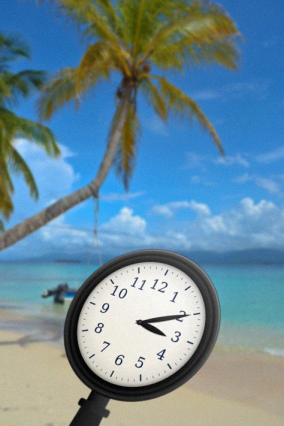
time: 3:10
